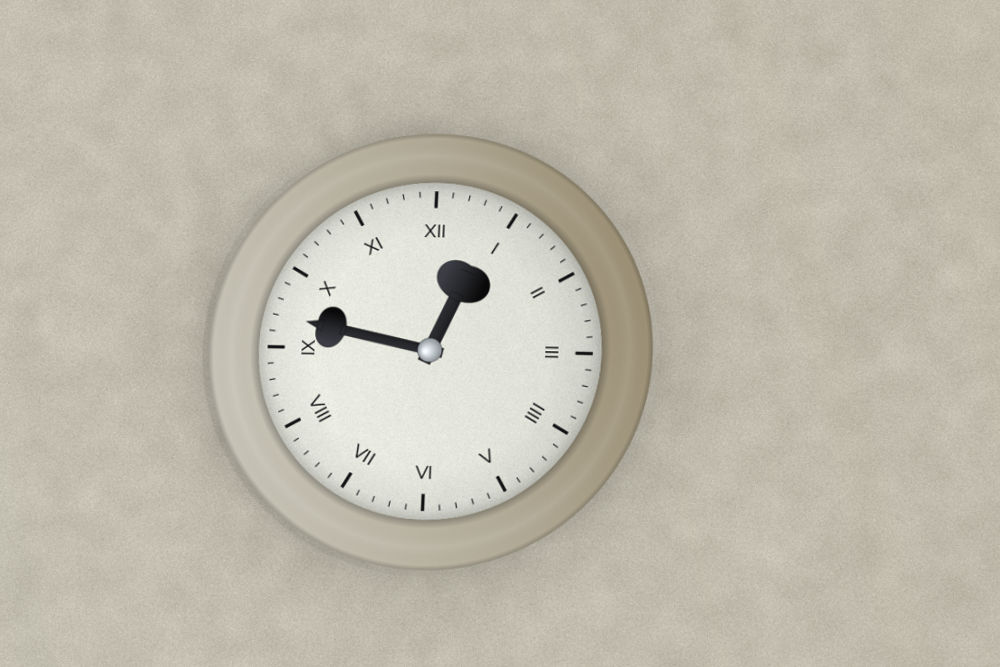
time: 12:47
